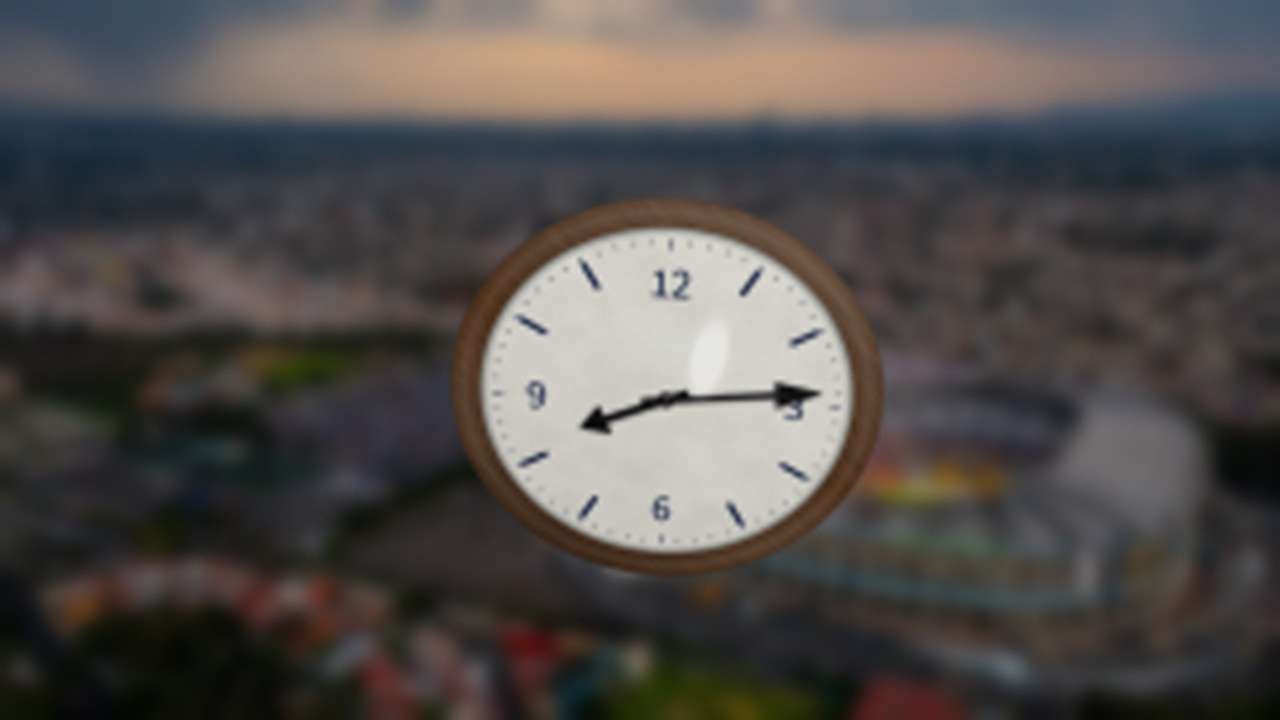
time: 8:14
